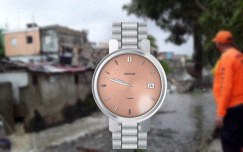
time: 9:48
